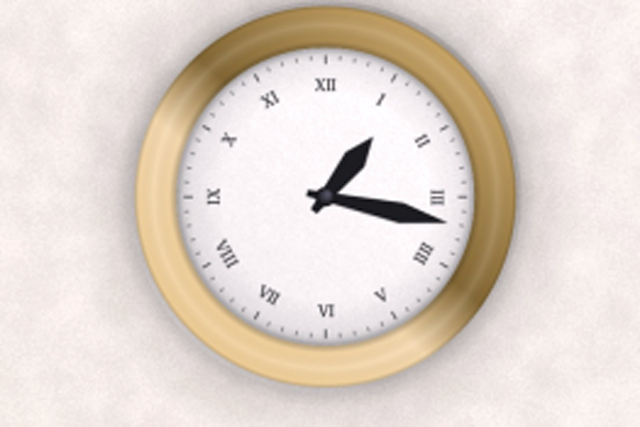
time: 1:17
